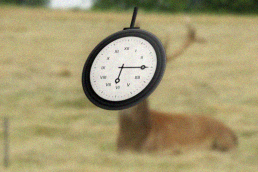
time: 6:15
